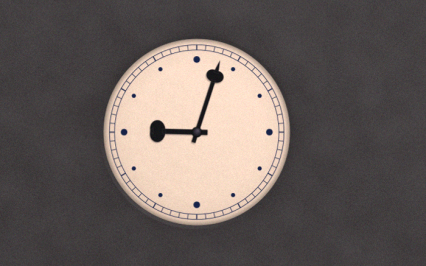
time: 9:03
